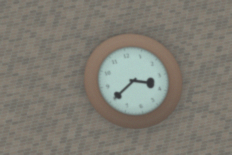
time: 3:40
